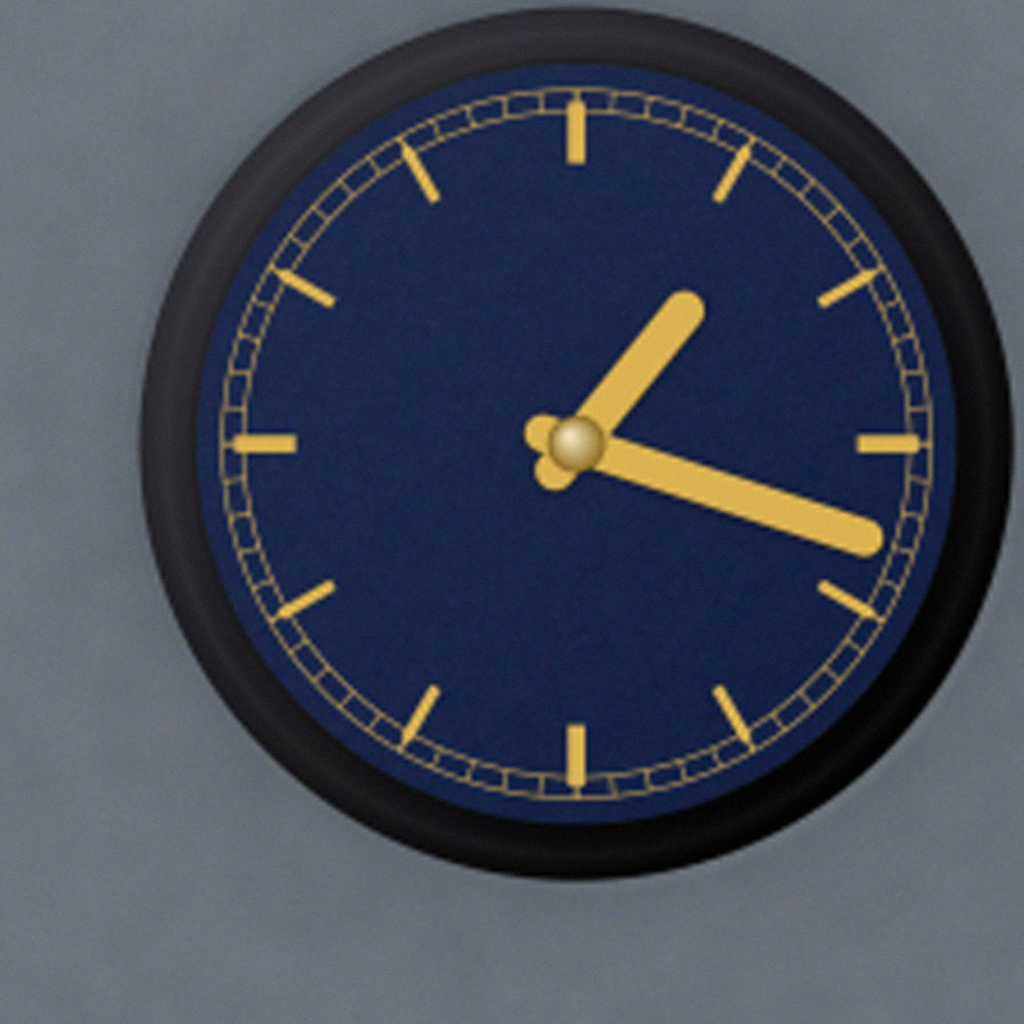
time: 1:18
